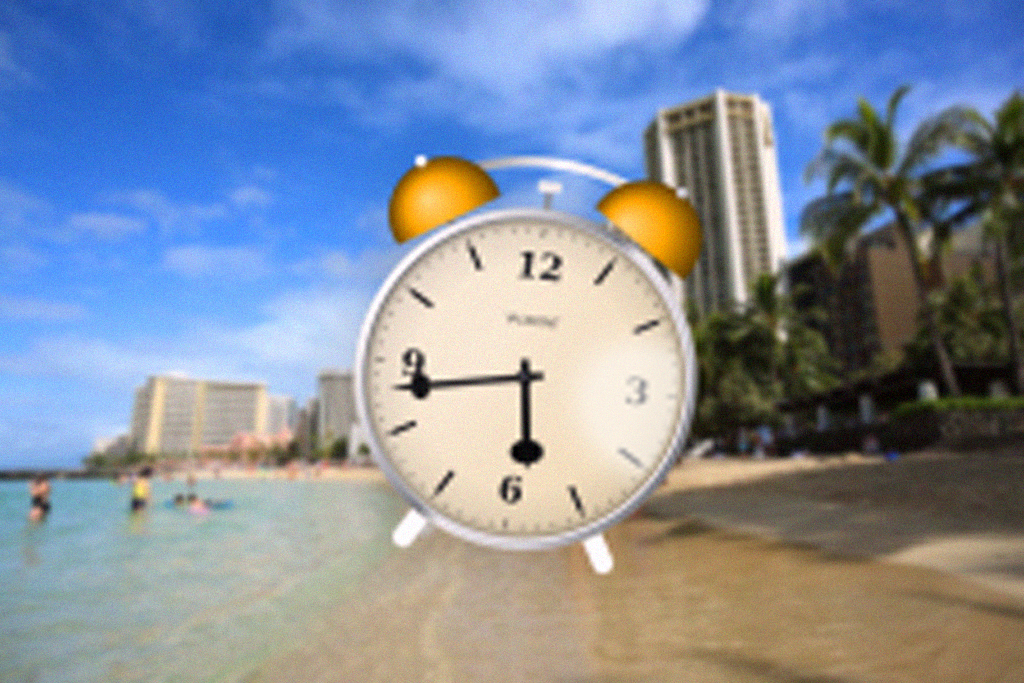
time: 5:43
